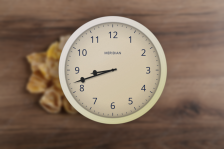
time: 8:42
